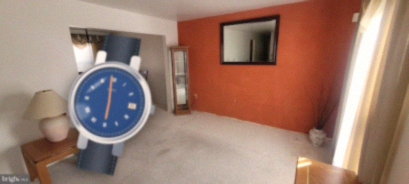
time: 5:59
